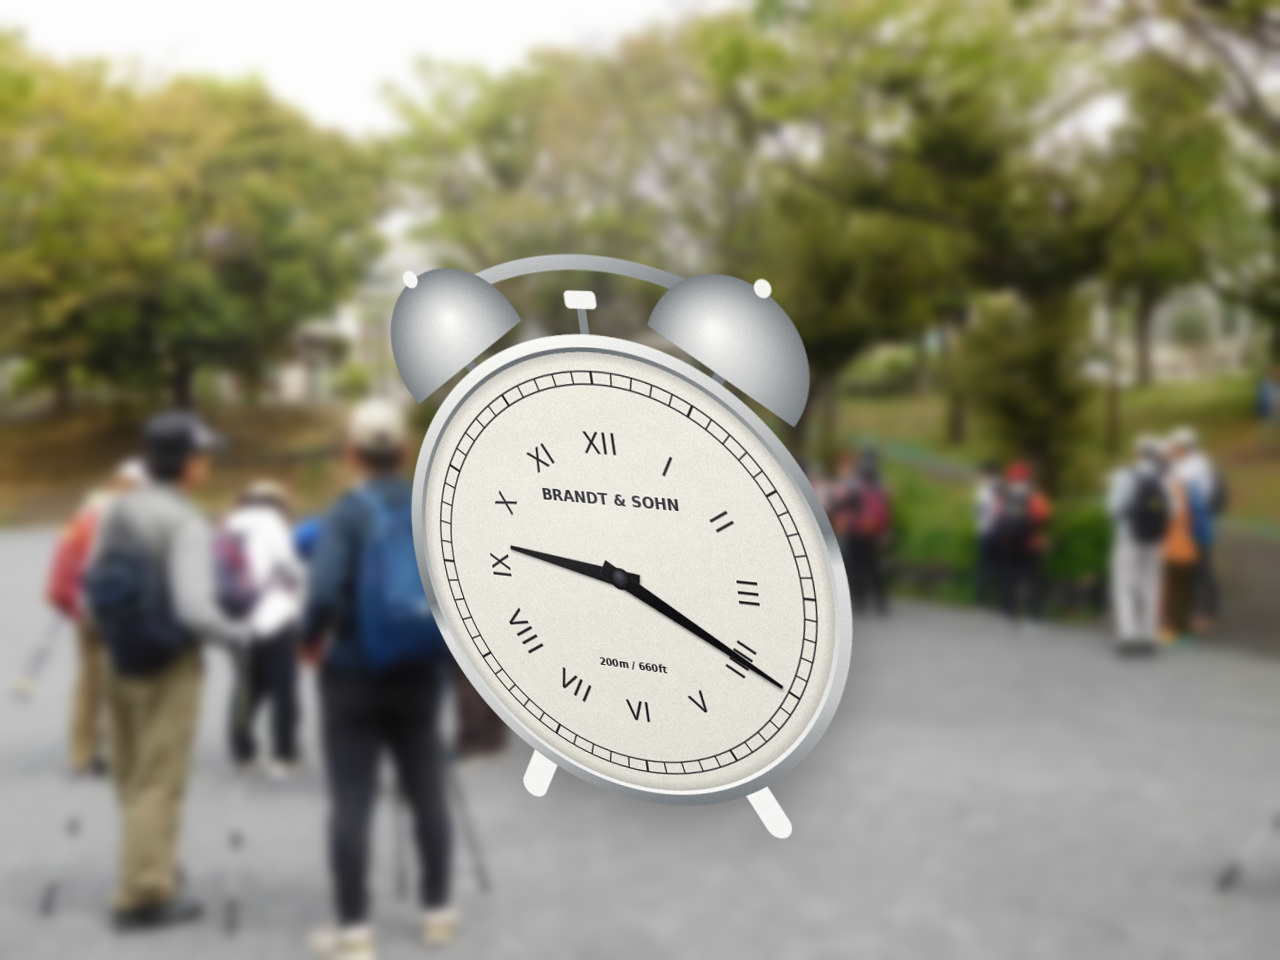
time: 9:20
